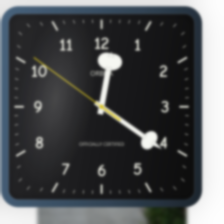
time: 12:20:51
